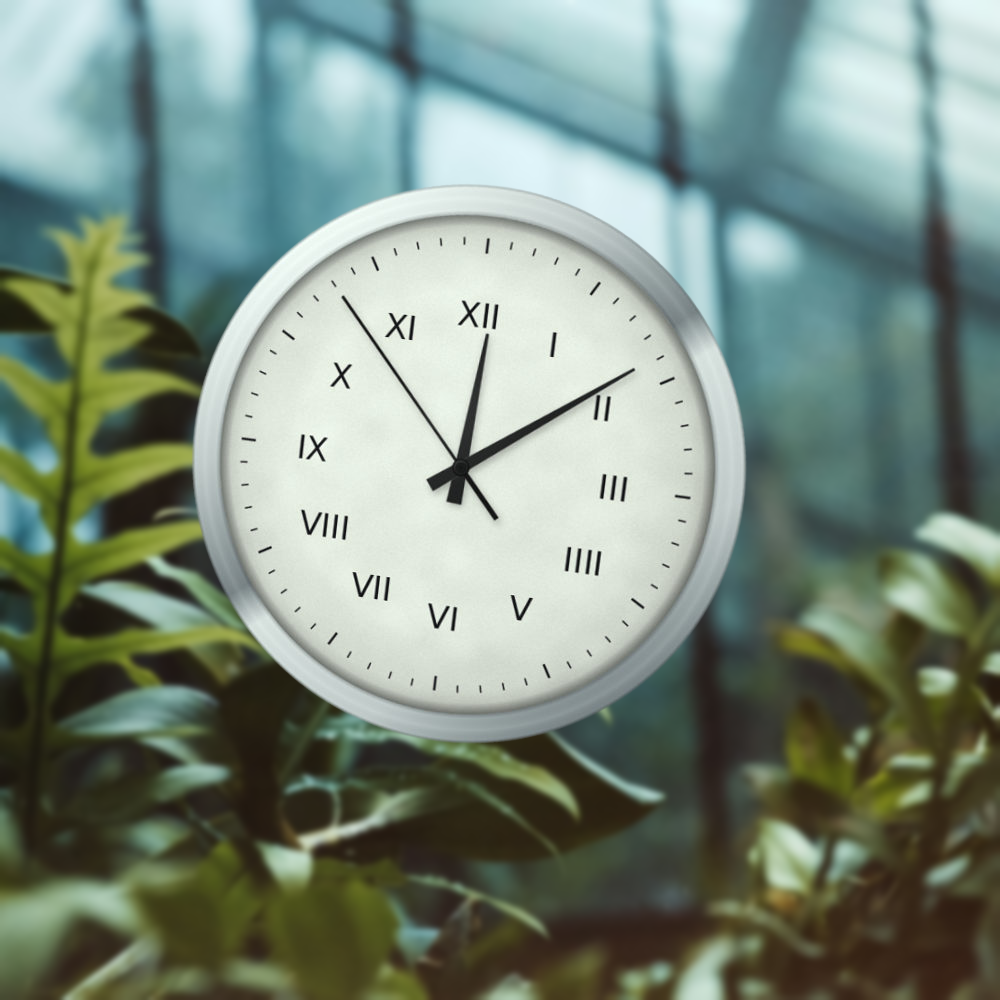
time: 12:08:53
